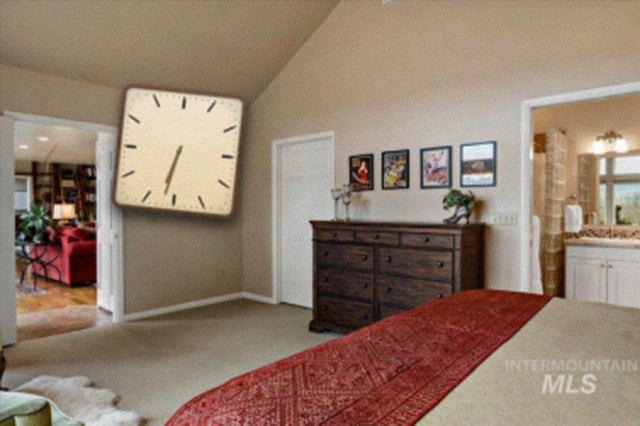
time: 6:32
